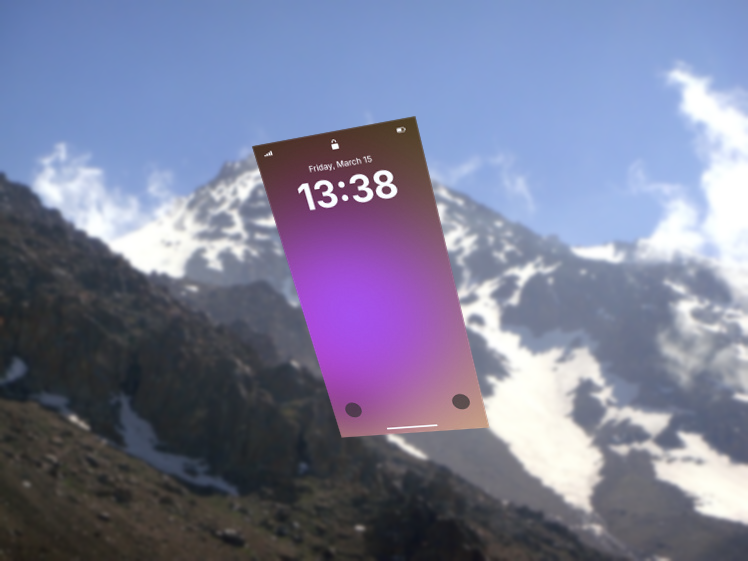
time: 13:38
